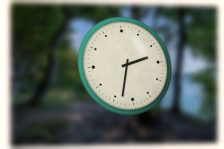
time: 2:33
